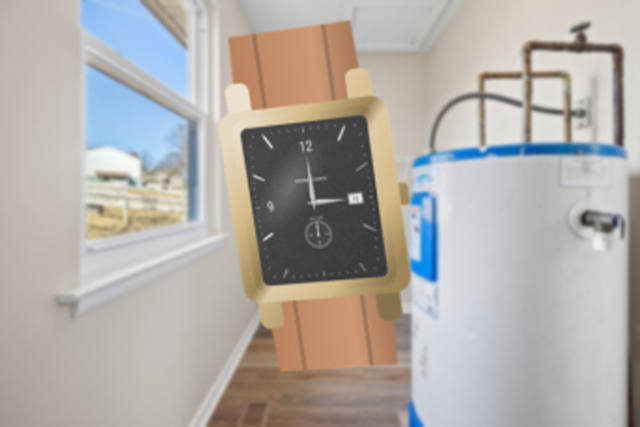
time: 3:00
